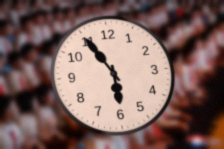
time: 5:55
